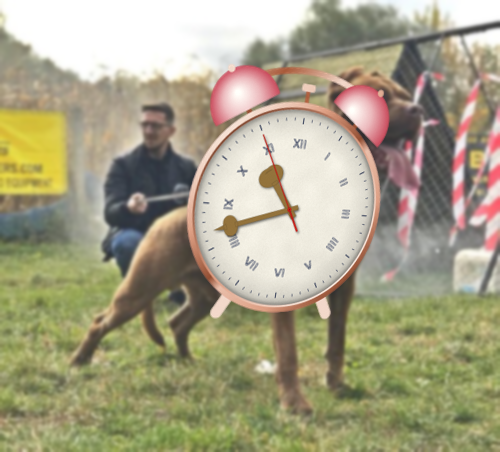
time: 10:41:55
